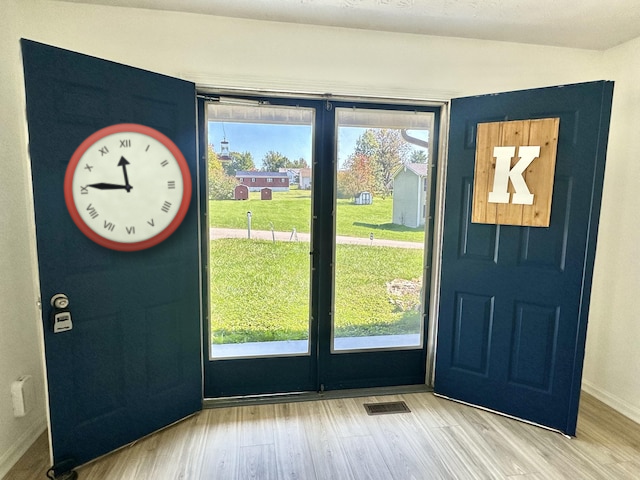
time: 11:46
